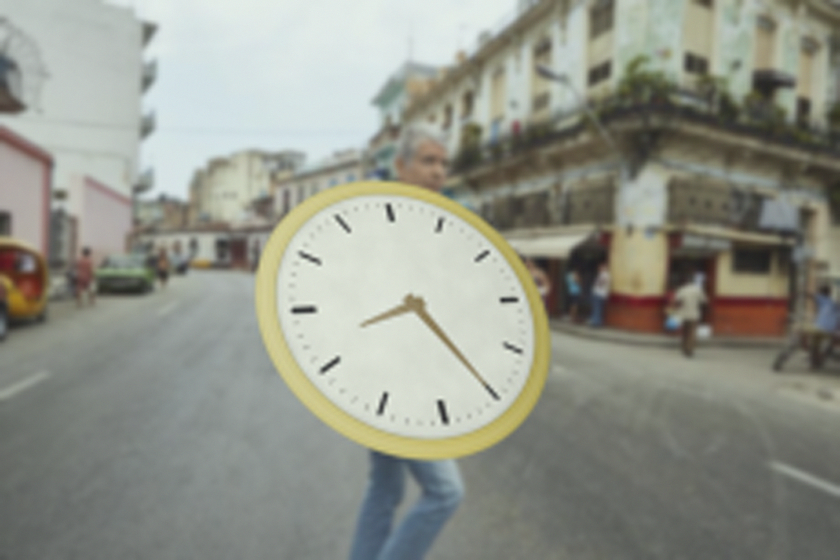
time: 8:25
